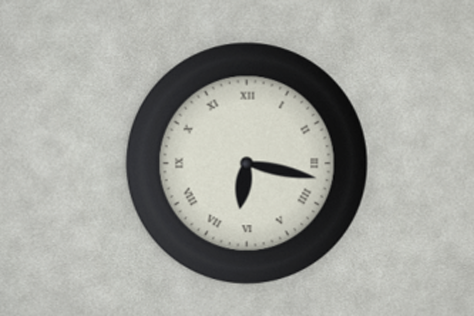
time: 6:17
